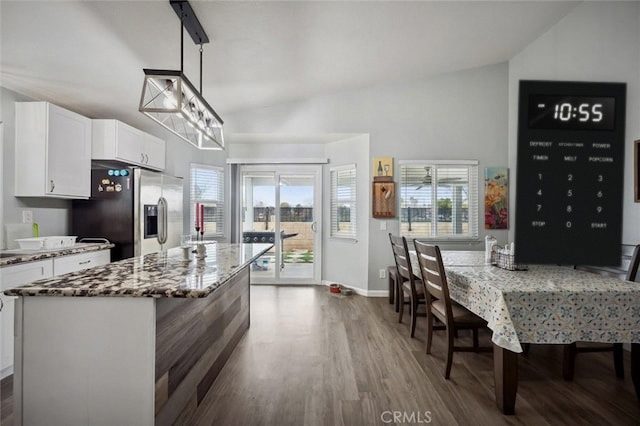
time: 10:55
